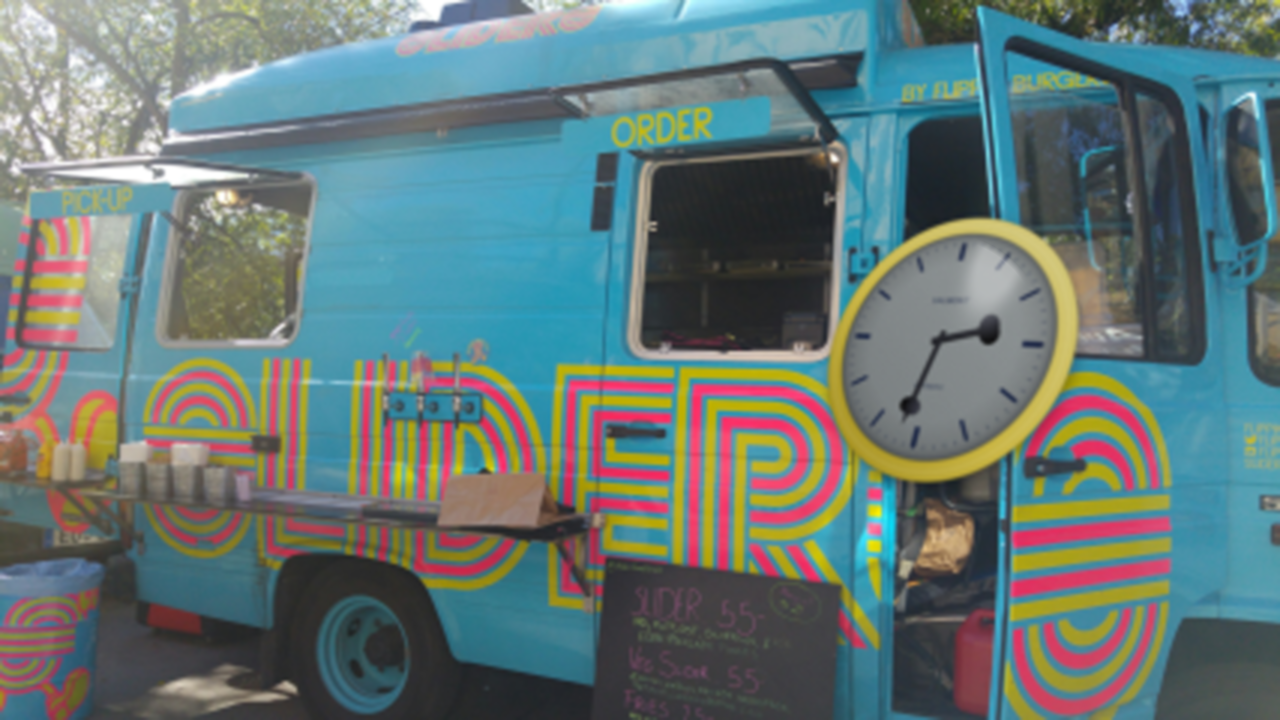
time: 2:32
